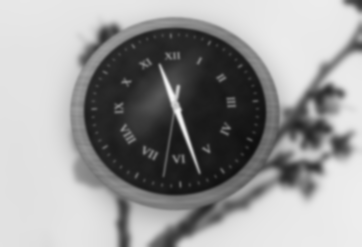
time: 11:27:32
